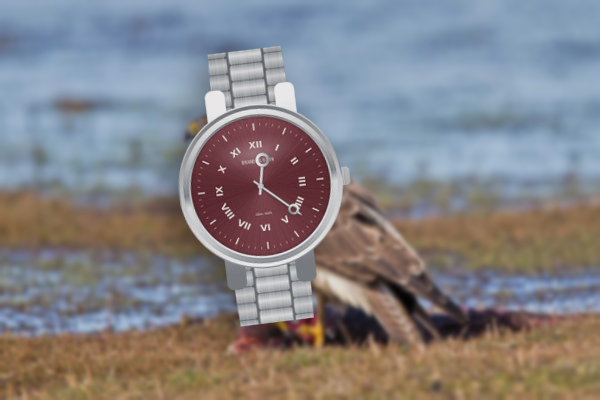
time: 12:22
